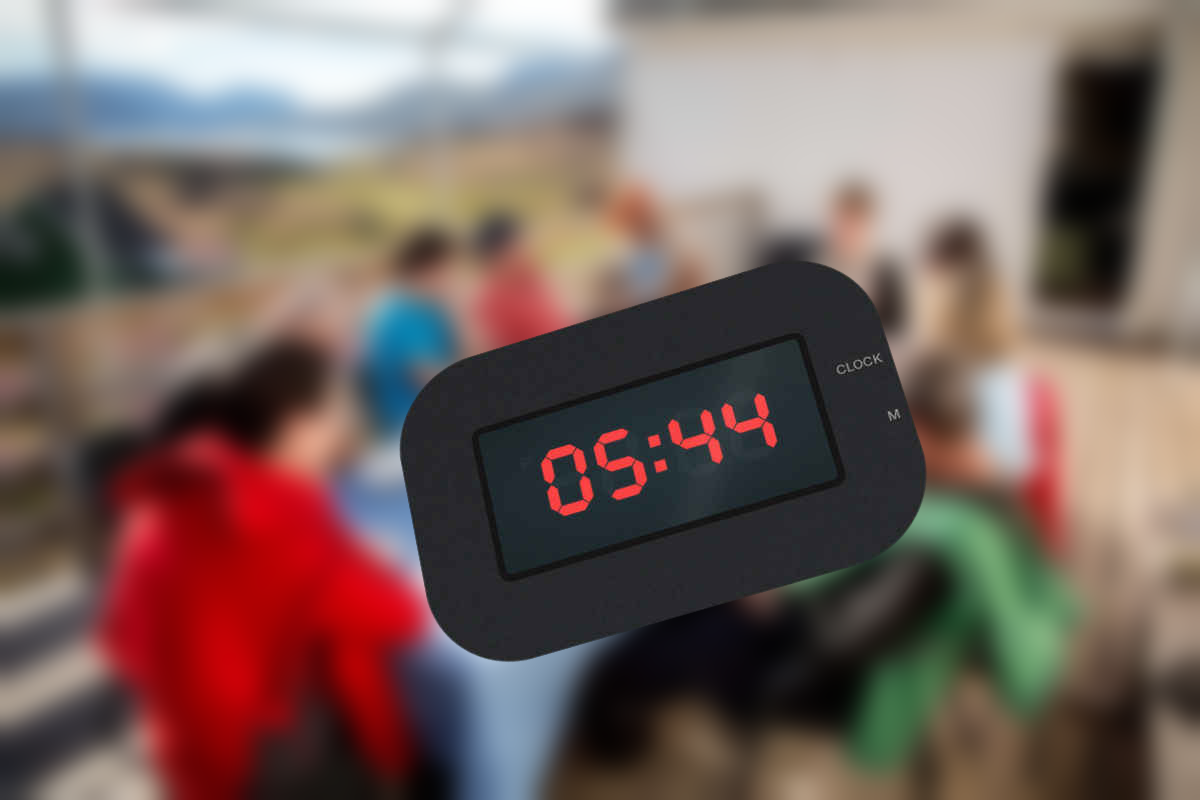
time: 5:44
